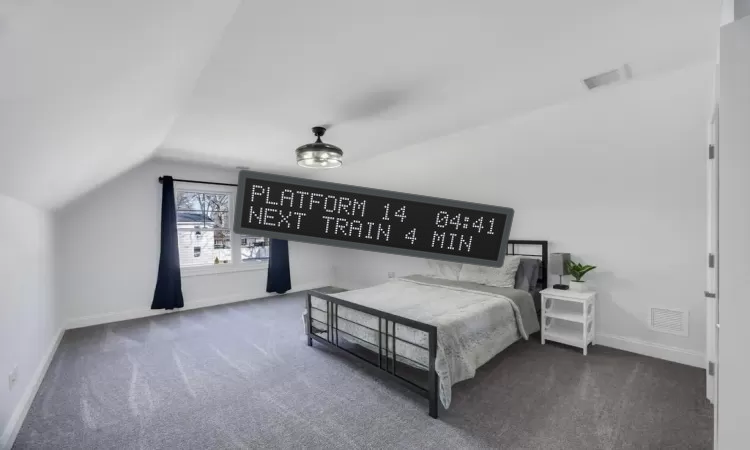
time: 4:41
